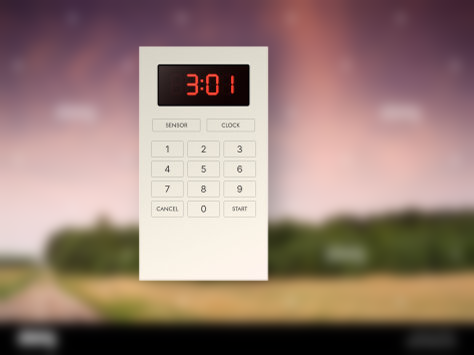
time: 3:01
